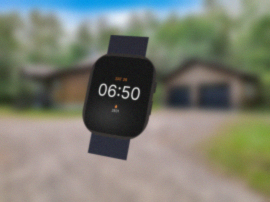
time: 6:50
